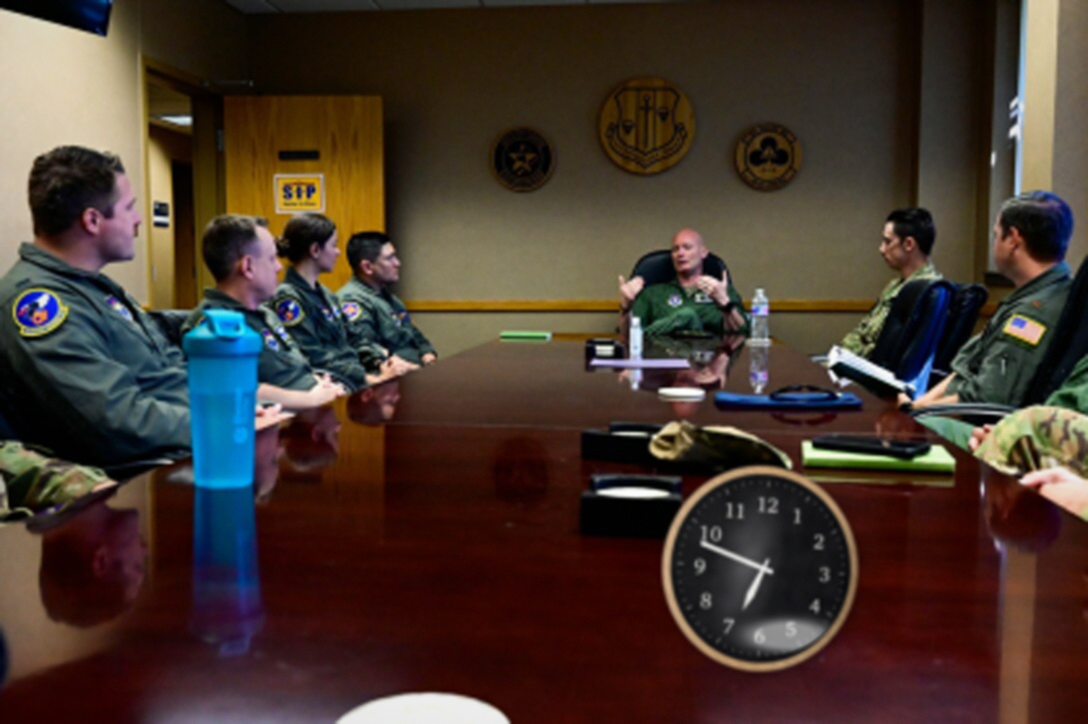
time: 6:48
